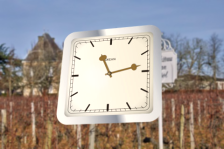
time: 11:13
